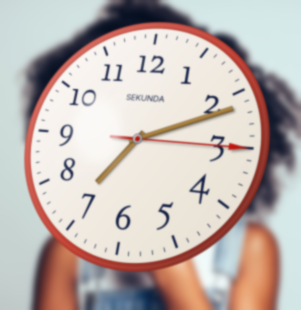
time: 7:11:15
